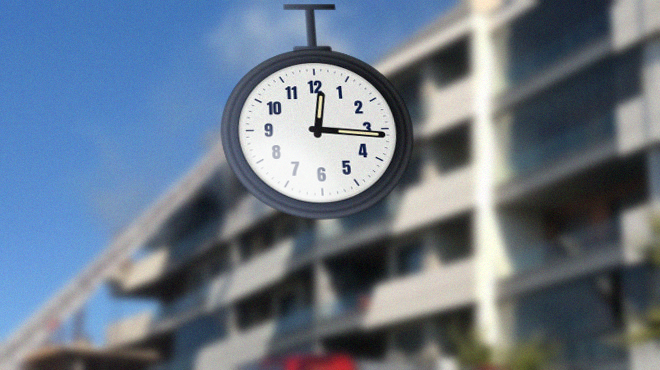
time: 12:16
